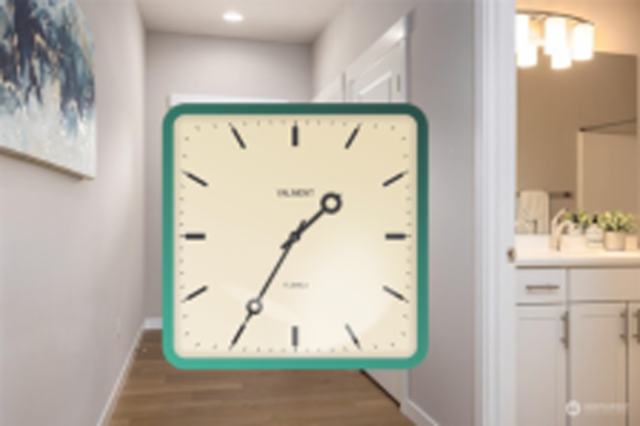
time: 1:35
